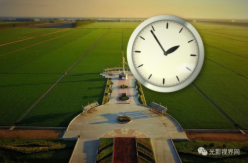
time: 1:54
